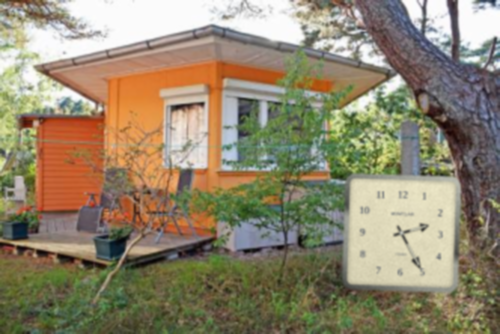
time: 2:25
